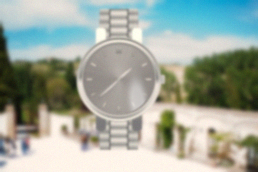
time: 1:38
